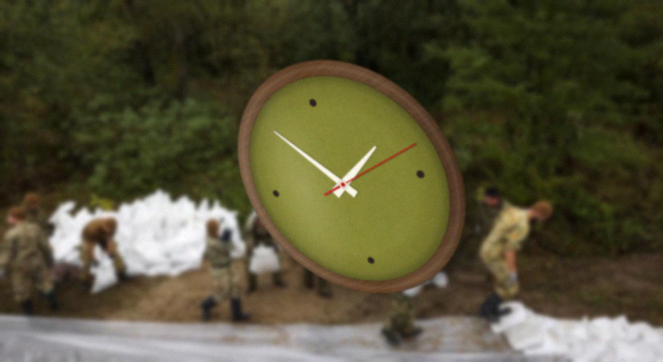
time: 1:53:12
